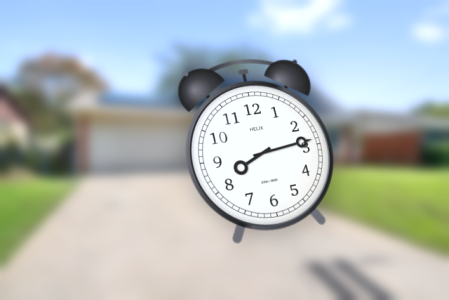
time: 8:14
